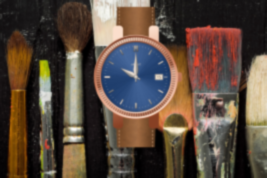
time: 10:00
